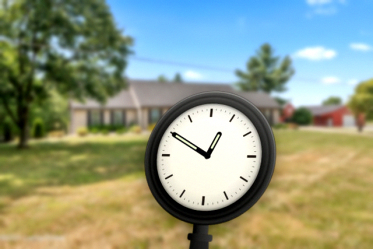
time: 12:50
